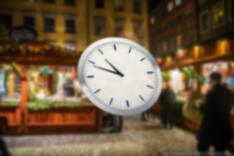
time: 10:49
